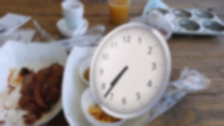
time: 7:37
